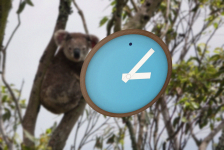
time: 3:07
